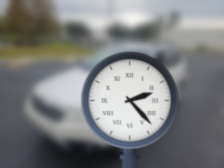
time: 2:23
